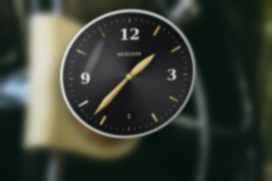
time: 1:37
